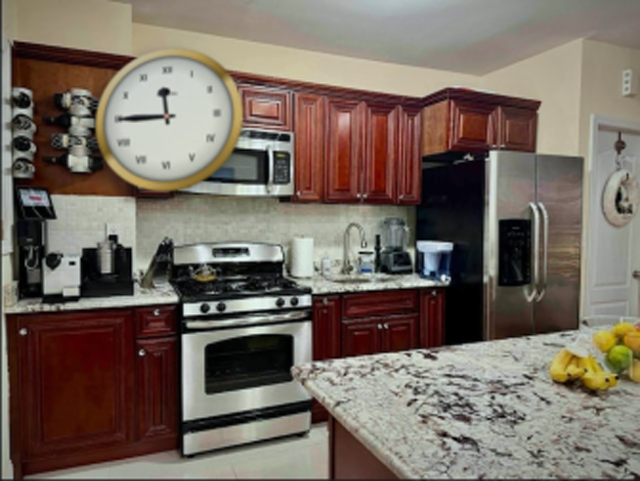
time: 11:45
